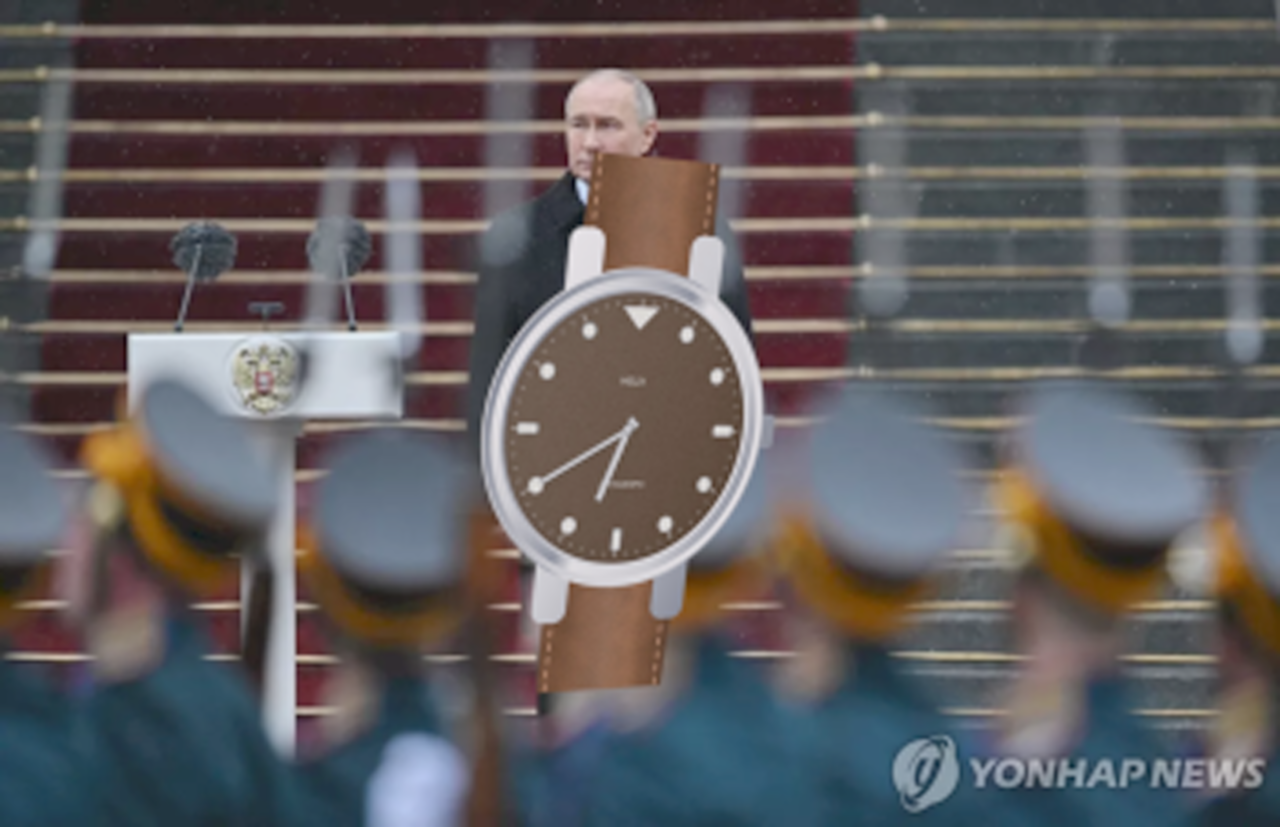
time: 6:40
